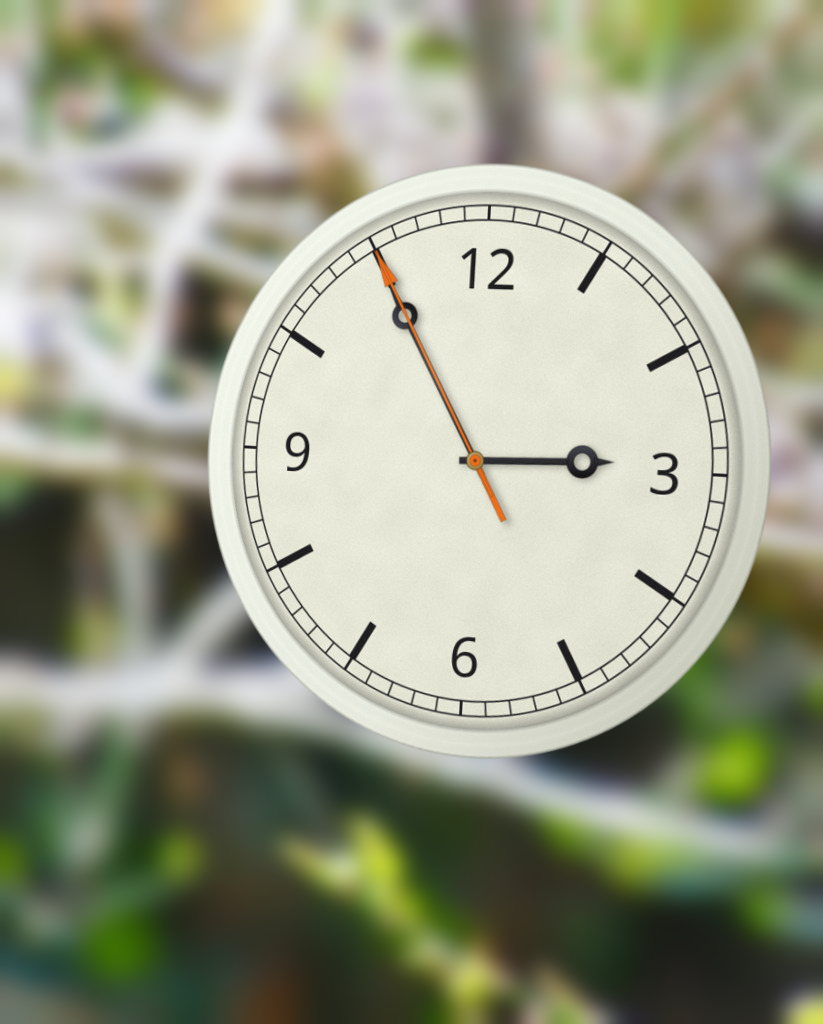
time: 2:54:55
